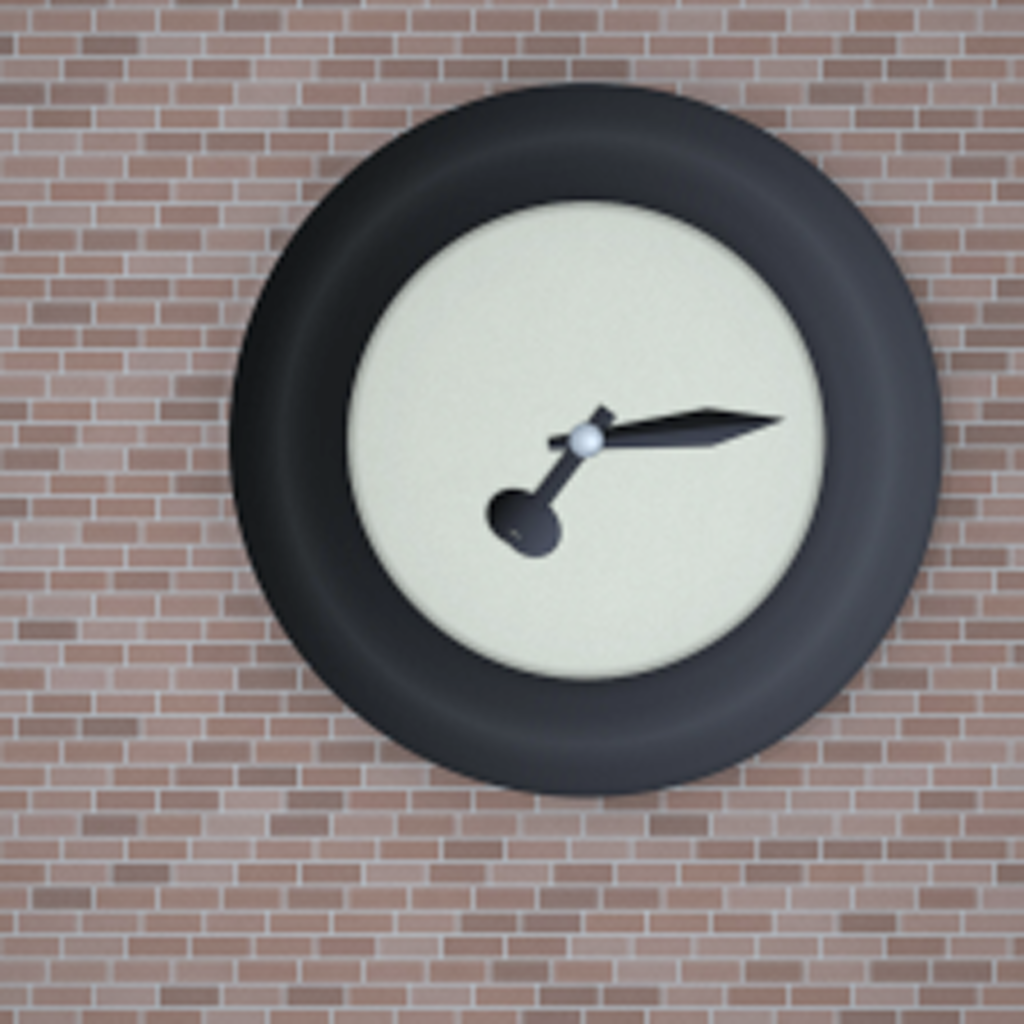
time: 7:14
